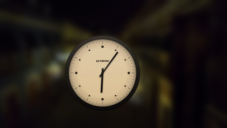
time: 6:06
